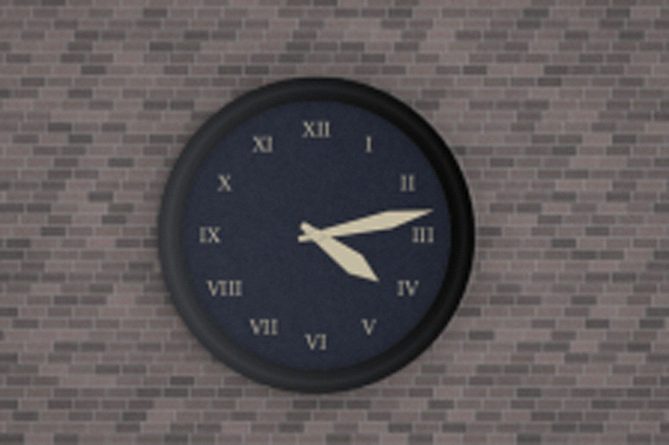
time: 4:13
